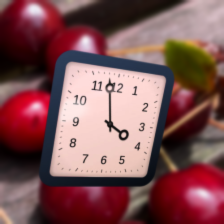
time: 3:58
